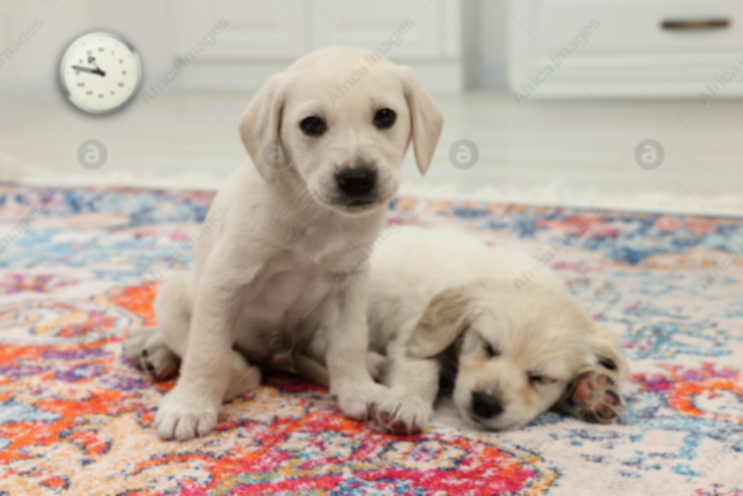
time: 10:47
